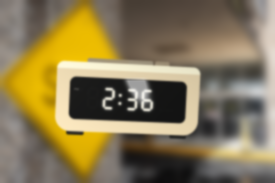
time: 2:36
